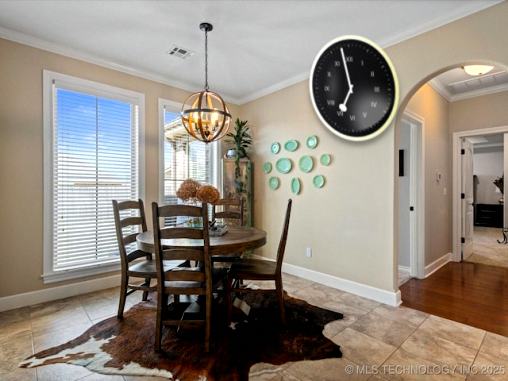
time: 6:58
